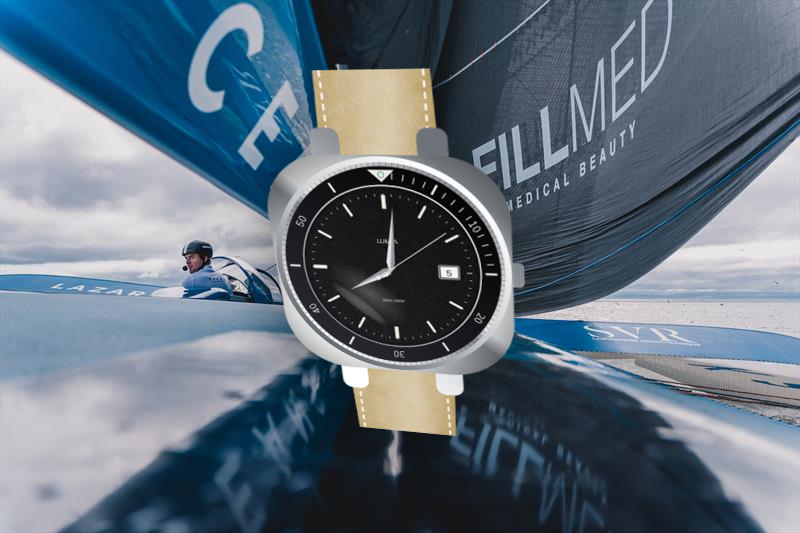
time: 8:01:09
